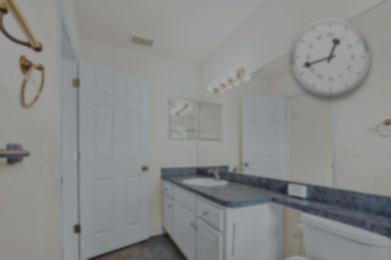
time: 12:42
